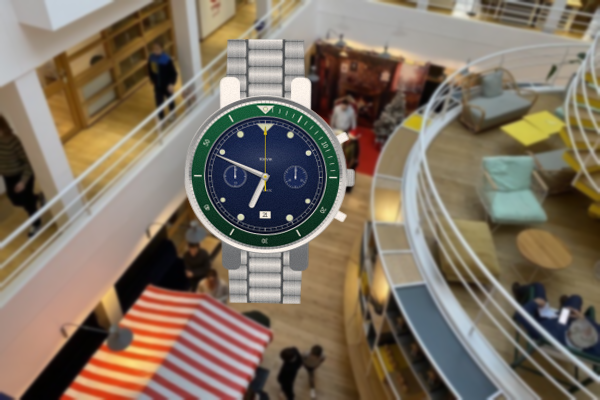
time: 6:49
